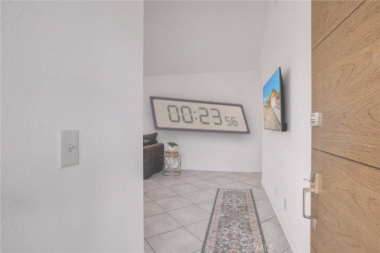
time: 0:23:56
